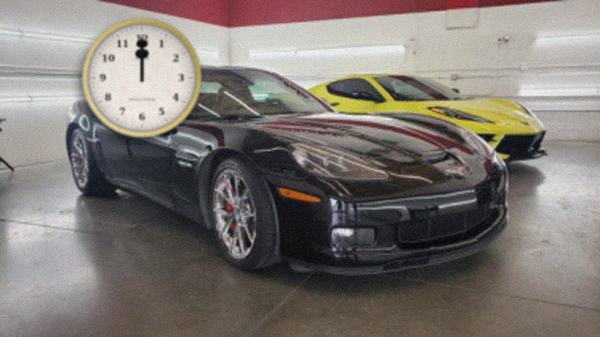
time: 12:00
